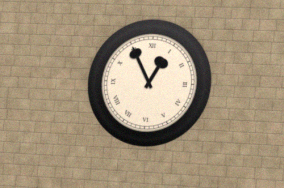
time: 12:55
